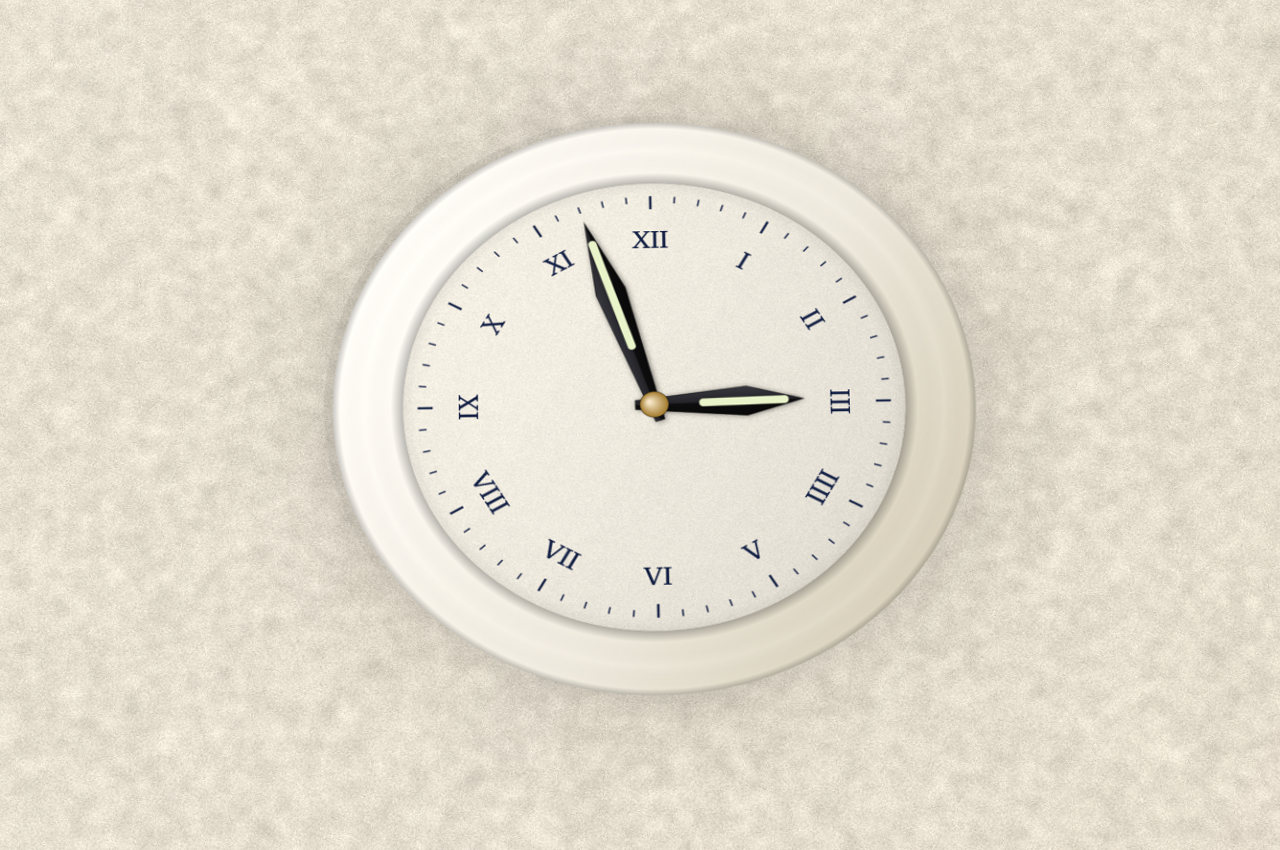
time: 2:57
